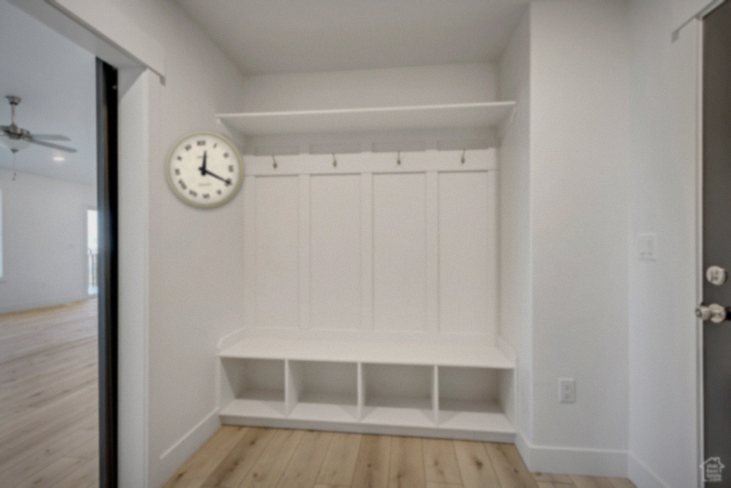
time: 12:20
